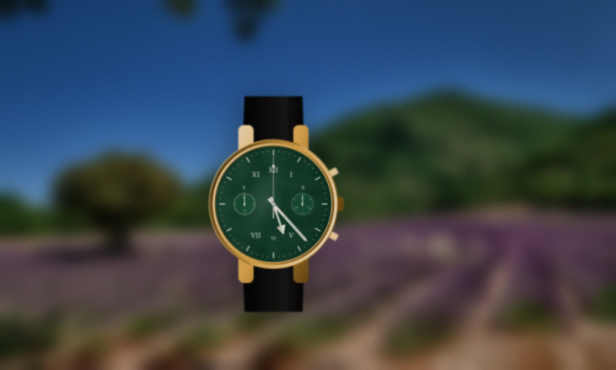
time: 5:23
